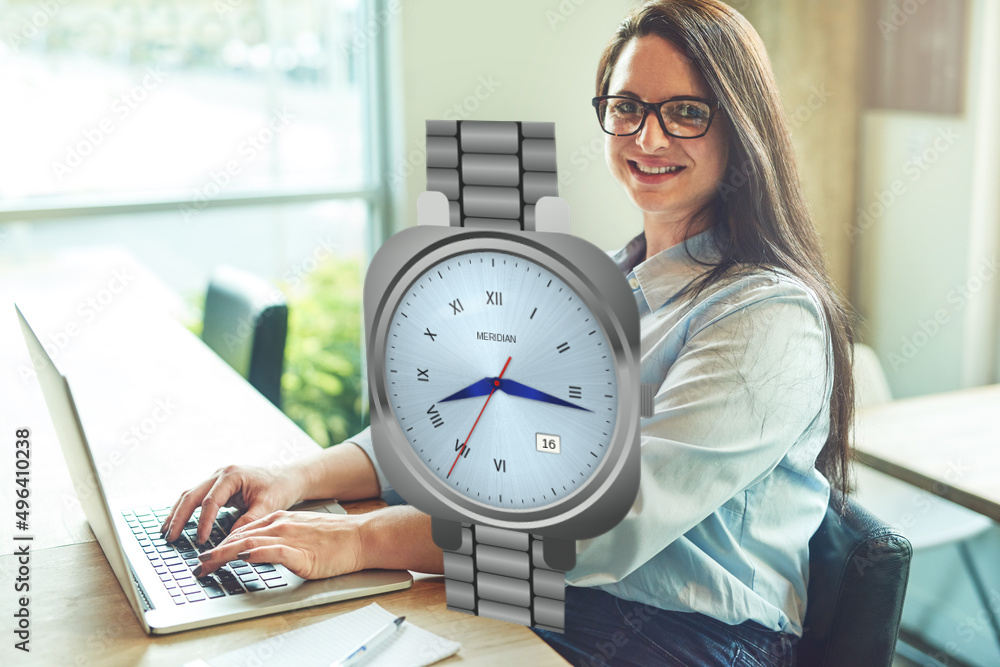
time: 8:16:35
